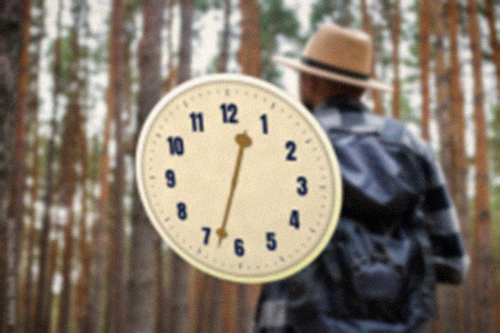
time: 12:33
